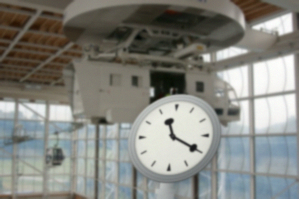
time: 11:20
